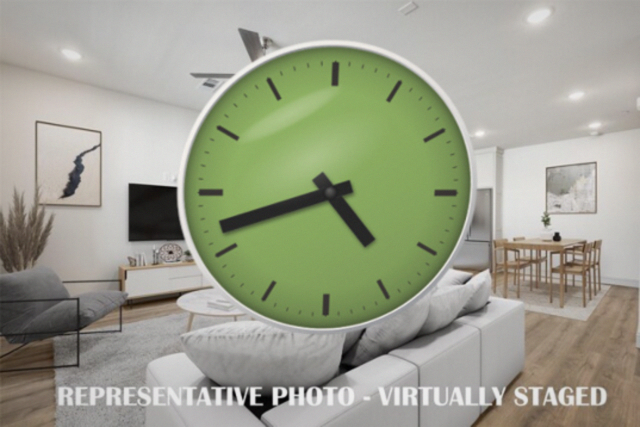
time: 4:42
